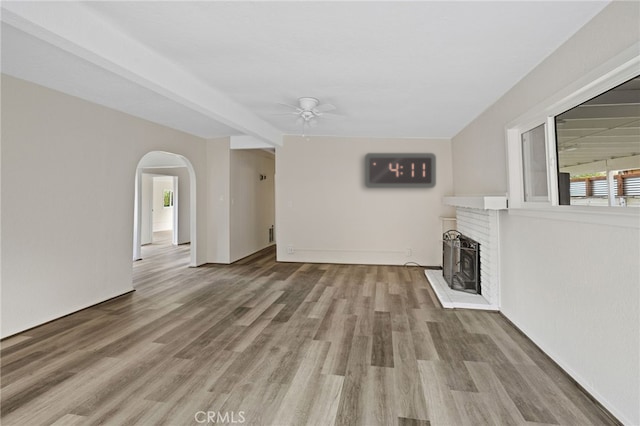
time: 4:11
